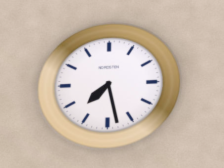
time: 7:28
